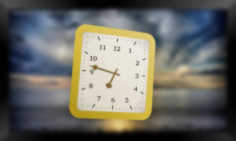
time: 6:47
